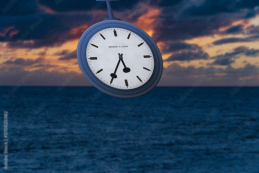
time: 5:35
